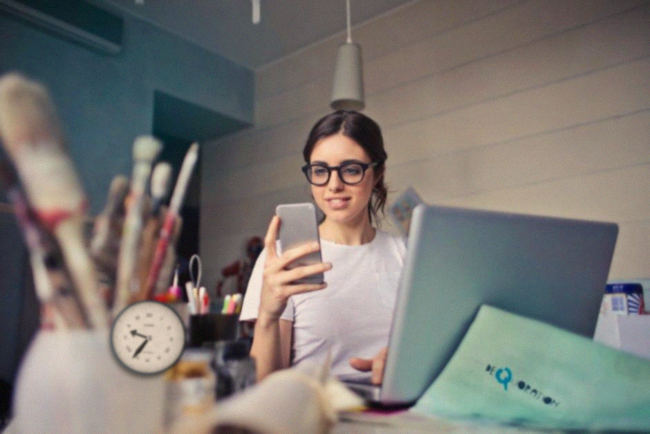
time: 9:36
